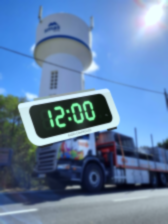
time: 12:00
